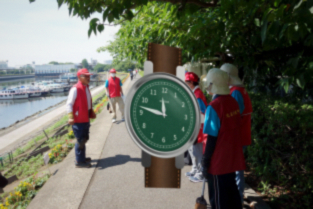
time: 11:47
